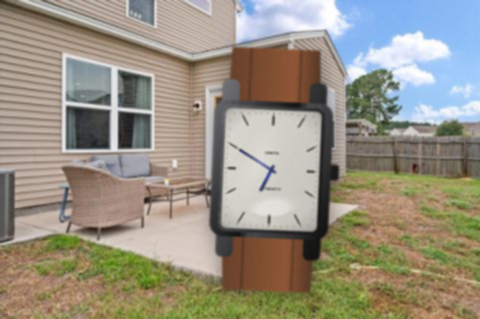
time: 6:50
